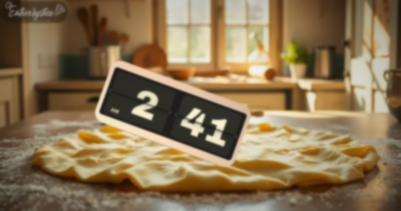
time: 2:41
